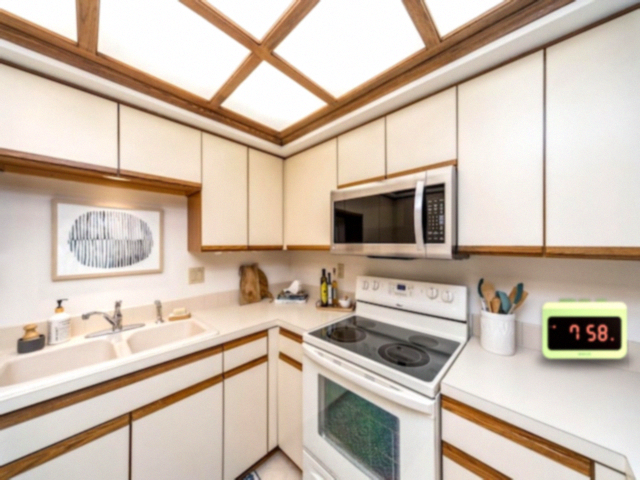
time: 7:58
